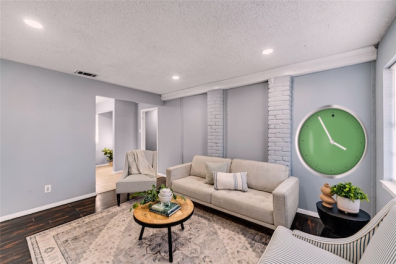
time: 3:55
